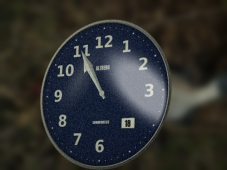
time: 10:55
